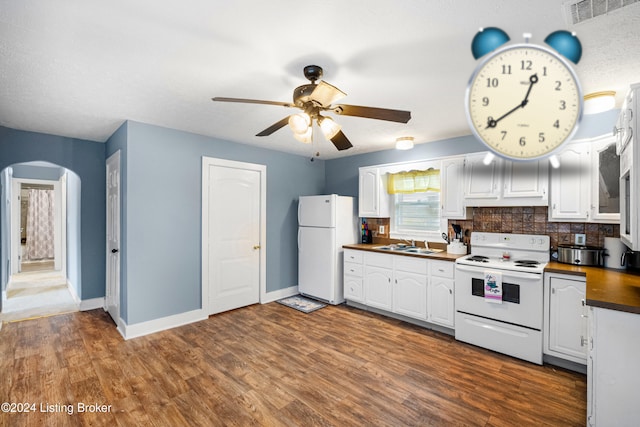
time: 12:39
